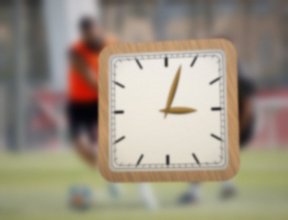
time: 3:03
